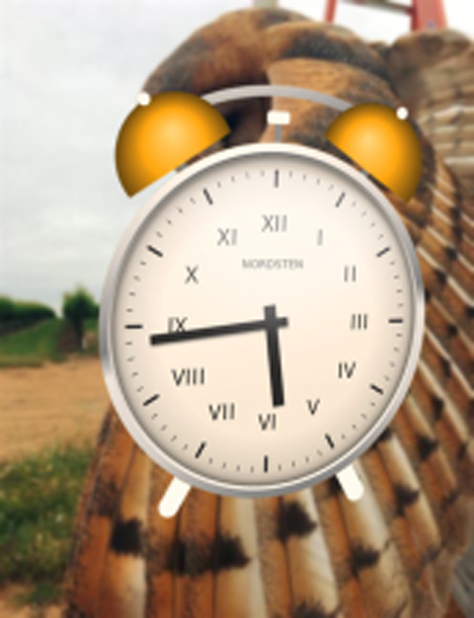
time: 5:44
